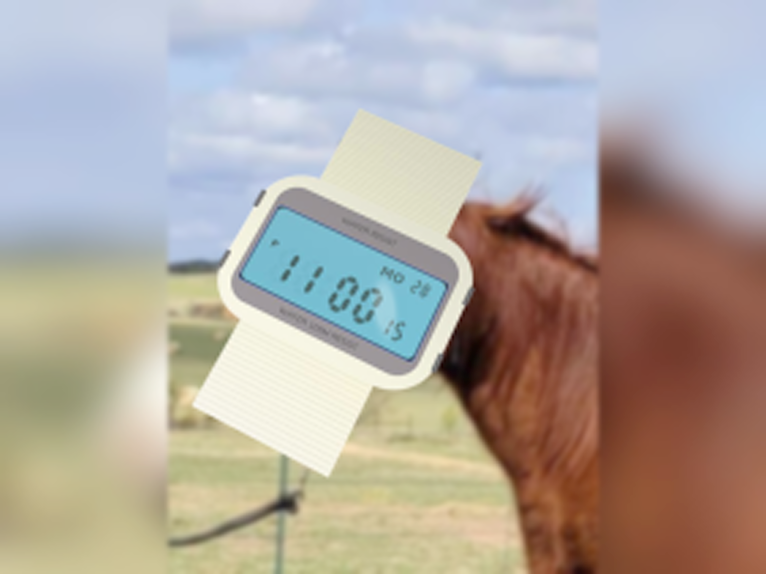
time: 11:00:15
